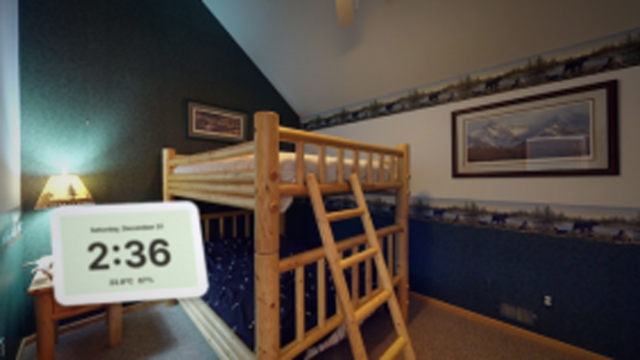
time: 2:36
